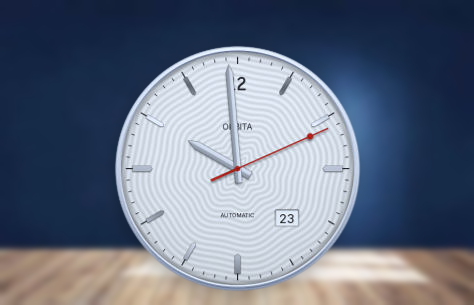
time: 9:59:11
